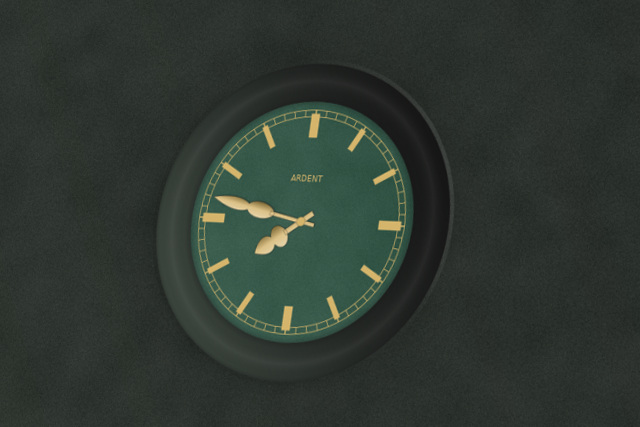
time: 7:47
